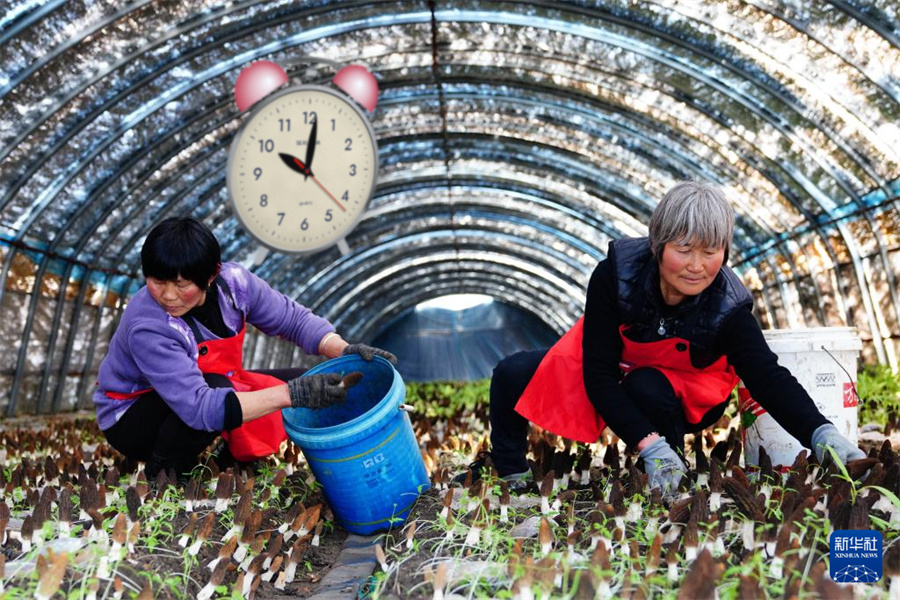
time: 10:01:22
